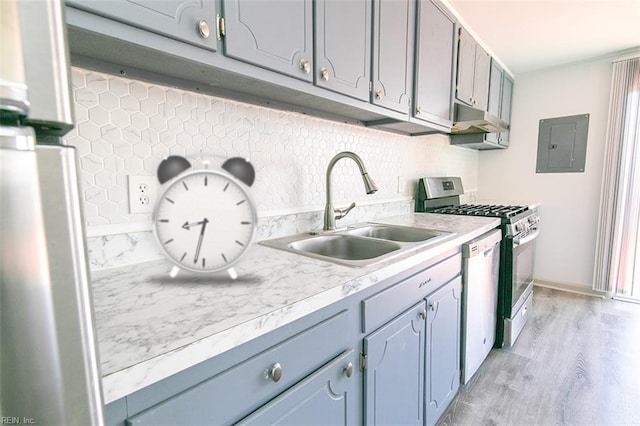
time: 8:32
